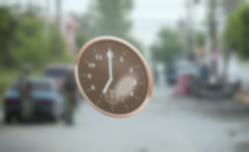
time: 7:00
